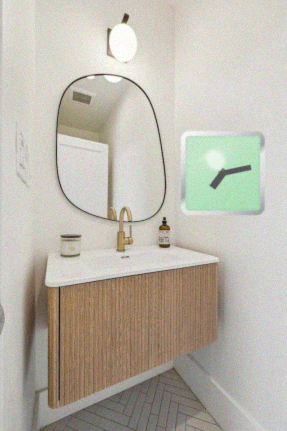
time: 7:13
